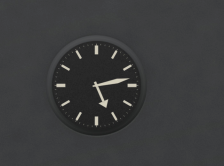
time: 5:13
